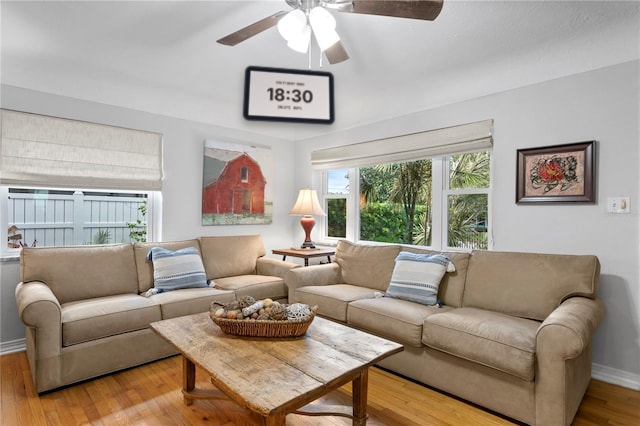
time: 18:30
